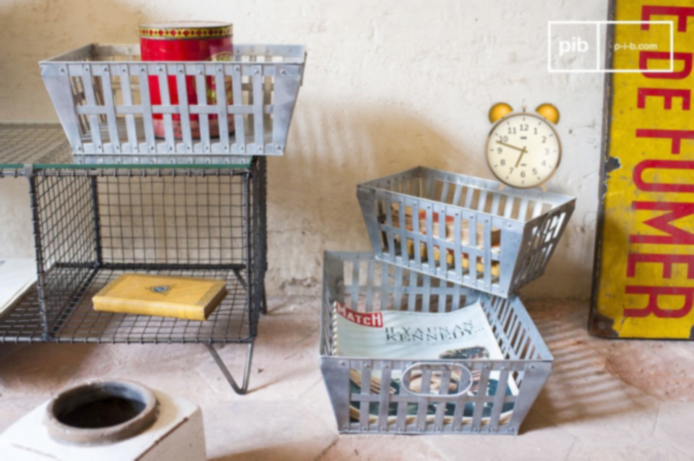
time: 6:48
